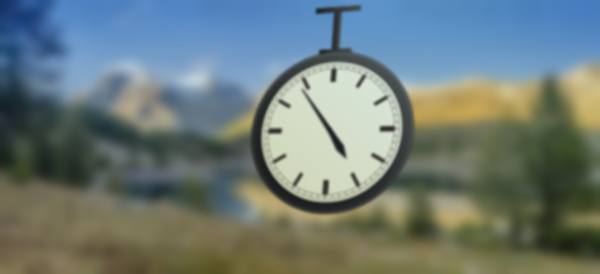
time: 4:54
